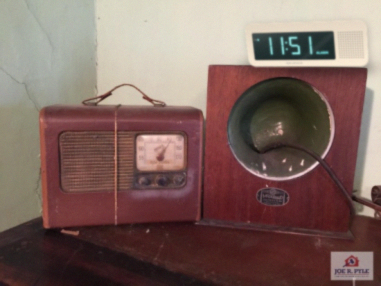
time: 11:51
